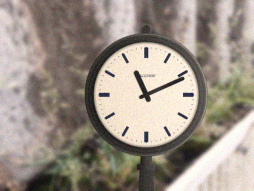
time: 11:11
